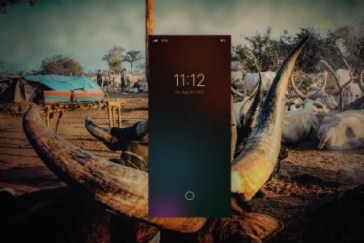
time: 11:12
